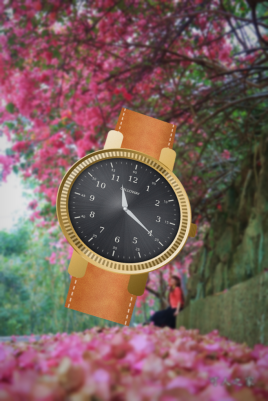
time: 11:20
